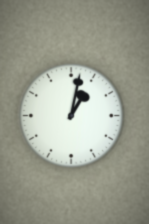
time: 1:02
